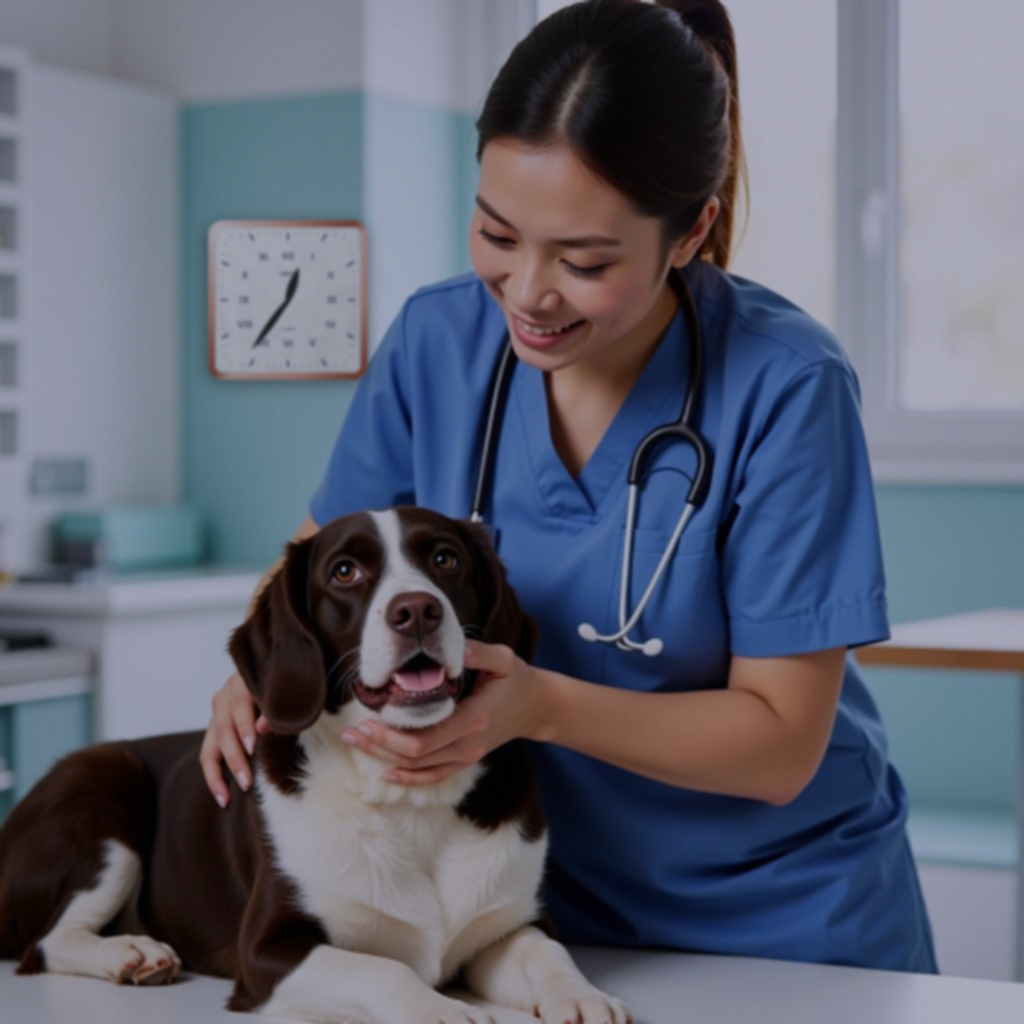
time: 12:36
